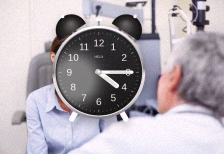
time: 4:15
